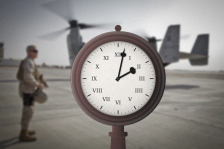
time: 2:02
